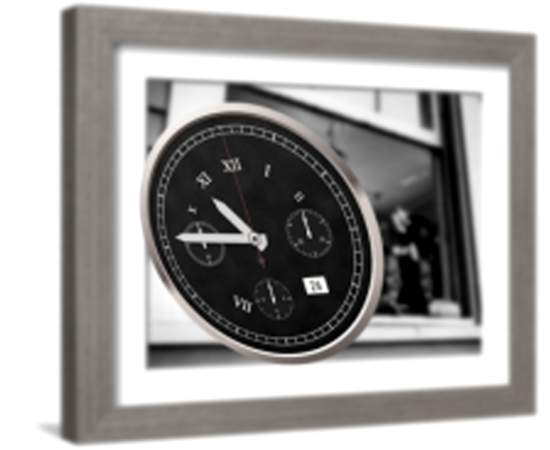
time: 10:46
